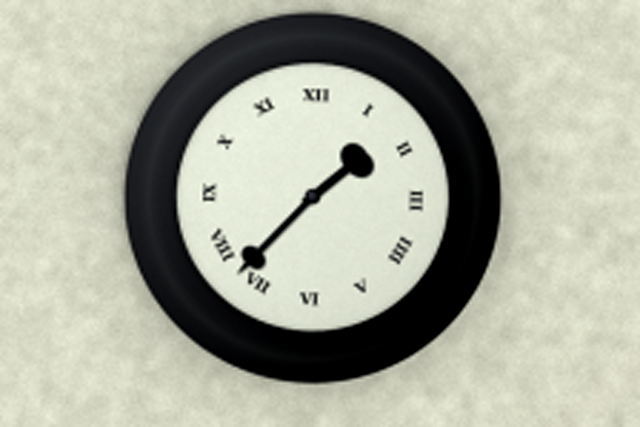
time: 1:37
